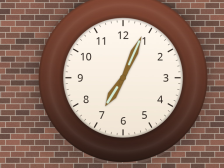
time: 7:04
